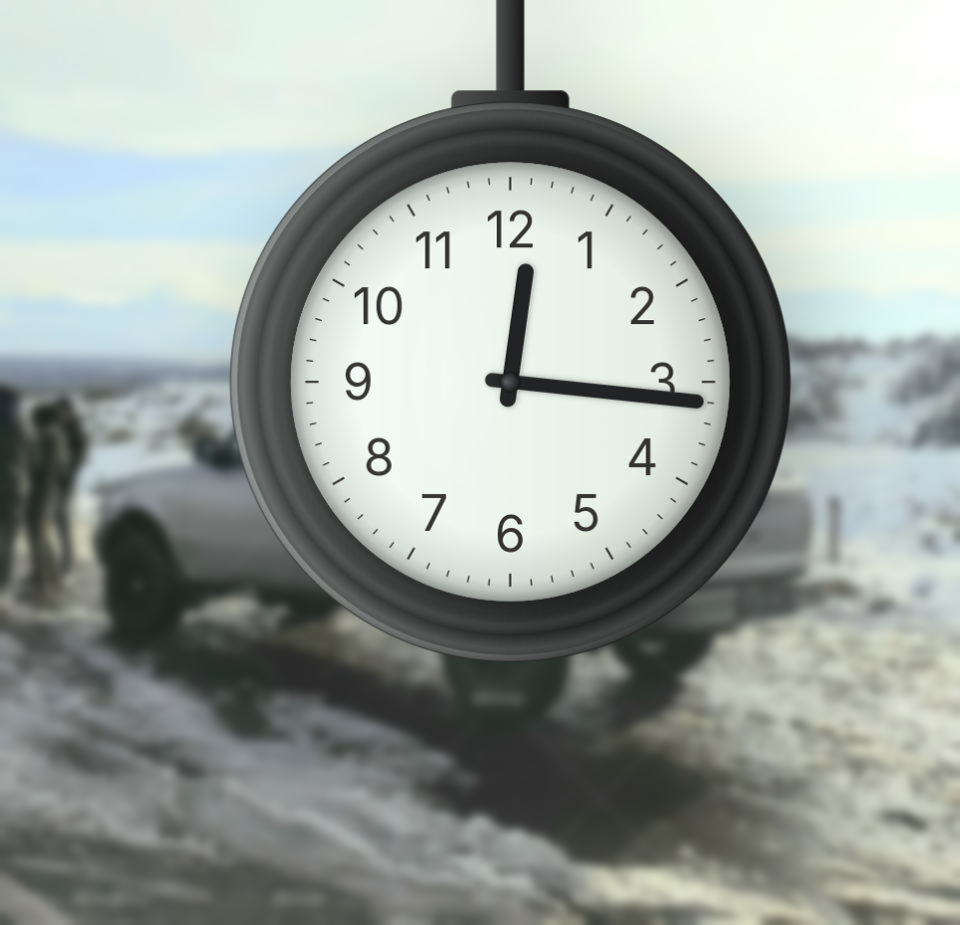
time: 12:16
